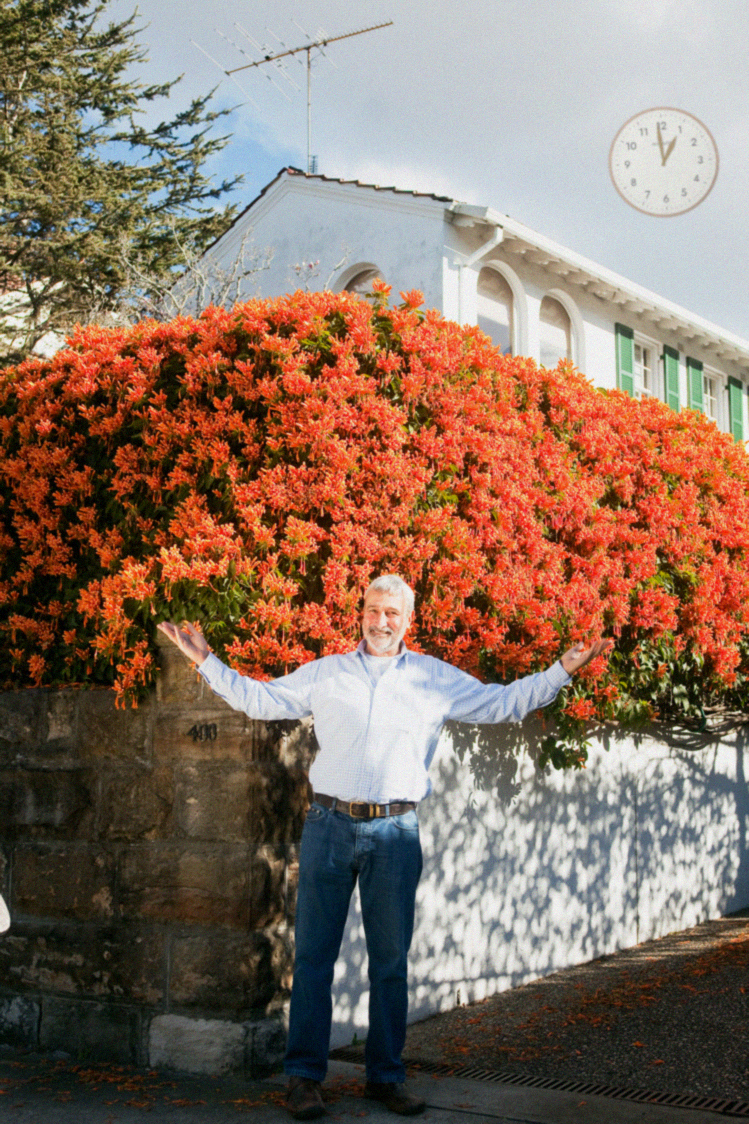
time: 12:59
